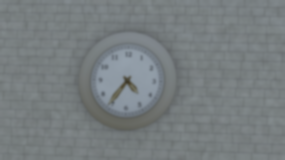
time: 4:36
